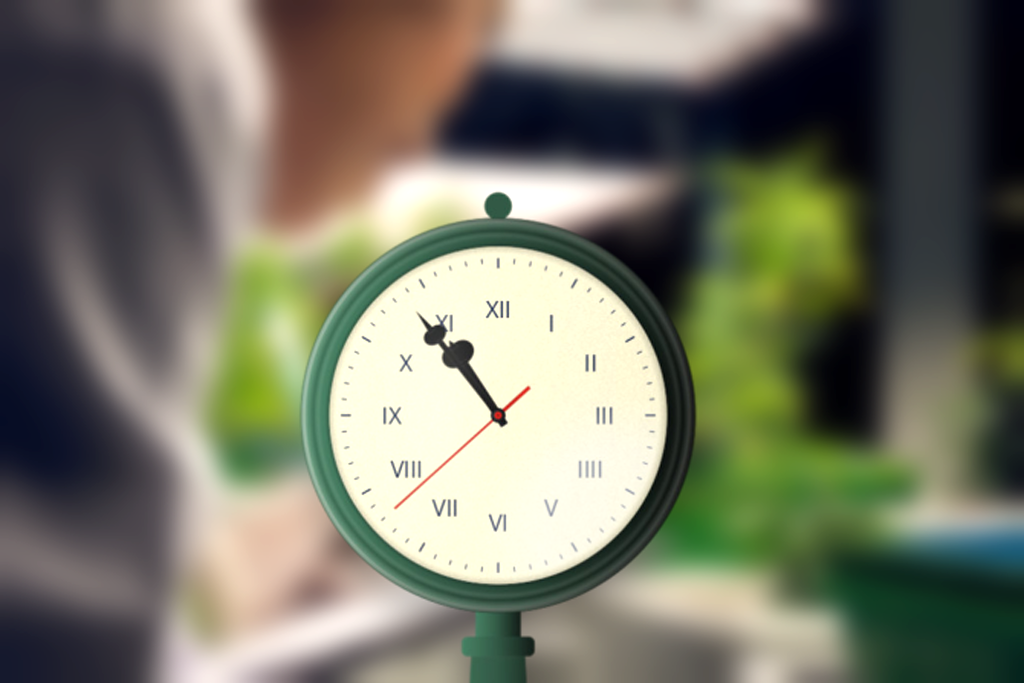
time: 10:53:38
